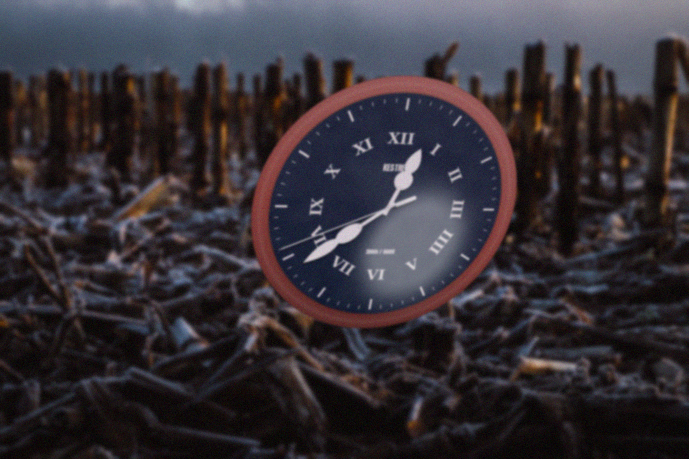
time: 12:38:41
